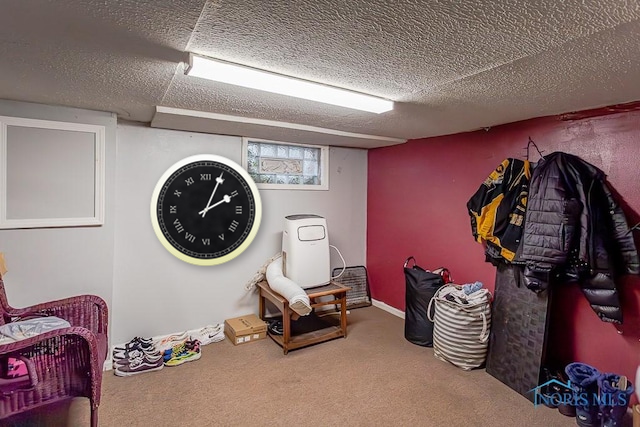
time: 2:04
